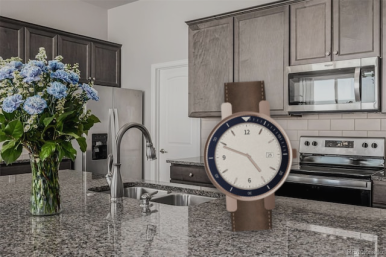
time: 4:49
